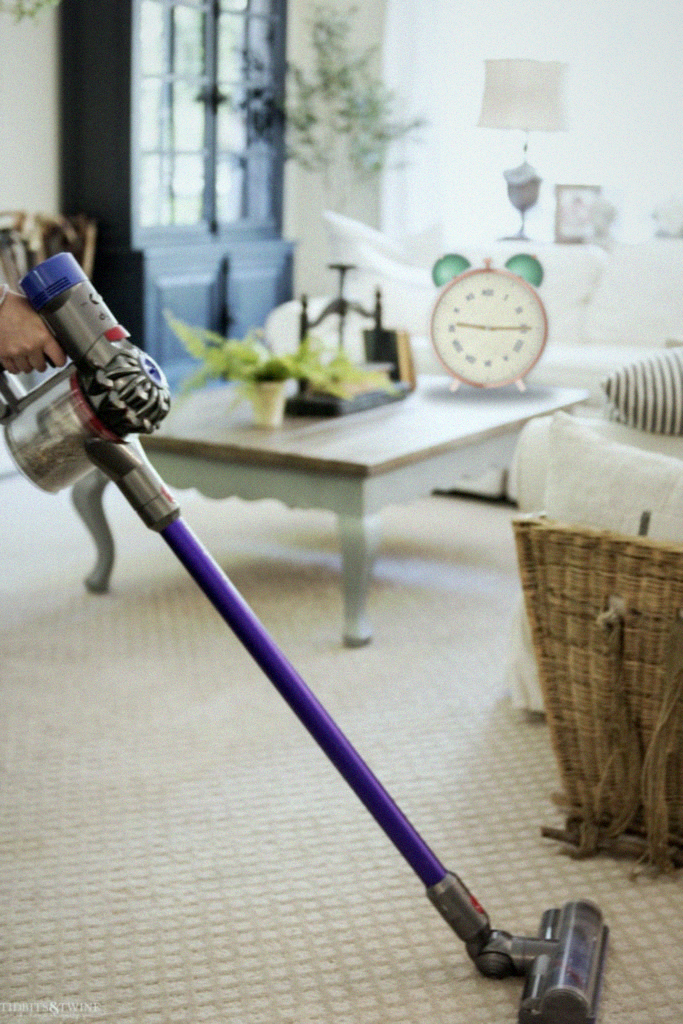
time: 9:15
